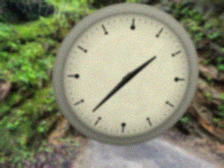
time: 1:37
